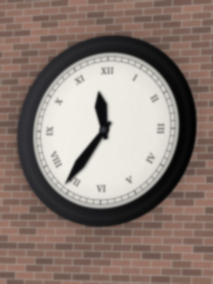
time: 11:36
